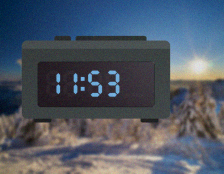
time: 11:53
